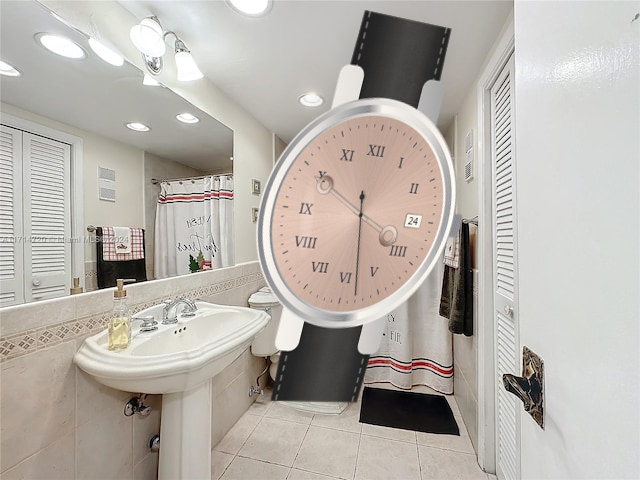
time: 3:49:28
